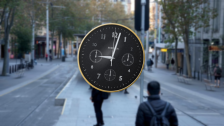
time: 9:02
